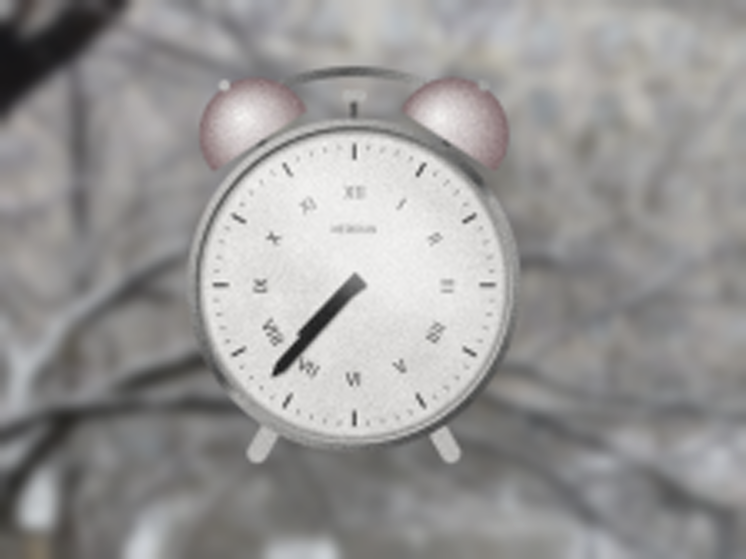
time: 7:37
